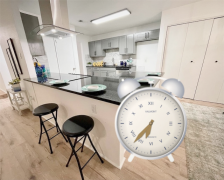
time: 6:37
